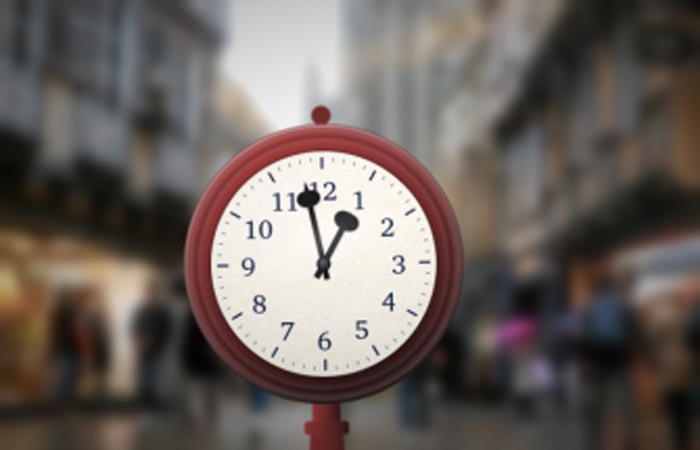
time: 12:58
